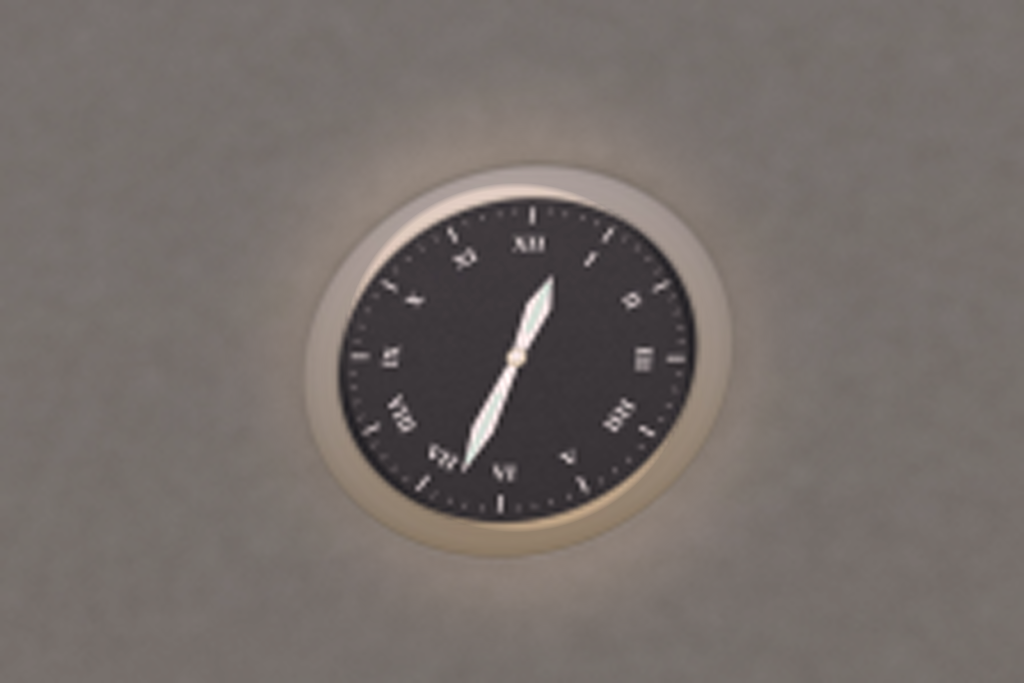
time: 12:33
